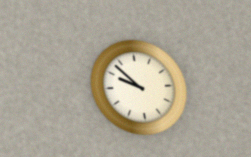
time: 9:53
